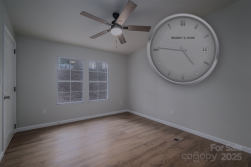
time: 4:46
